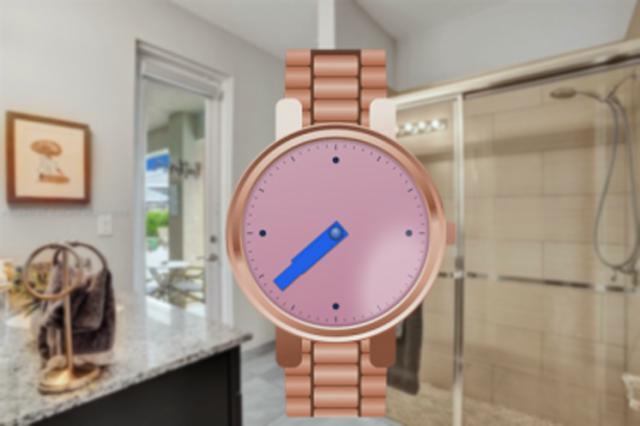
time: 7:38
